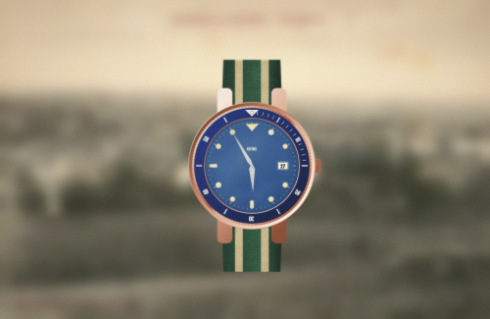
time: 5:55
